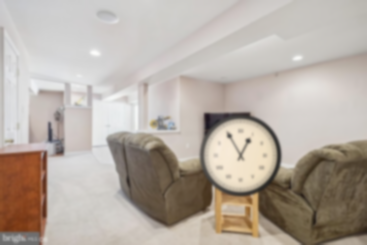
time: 12:55
